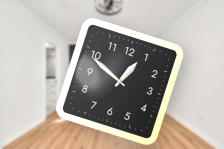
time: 12:49
